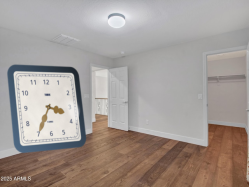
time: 3:35
